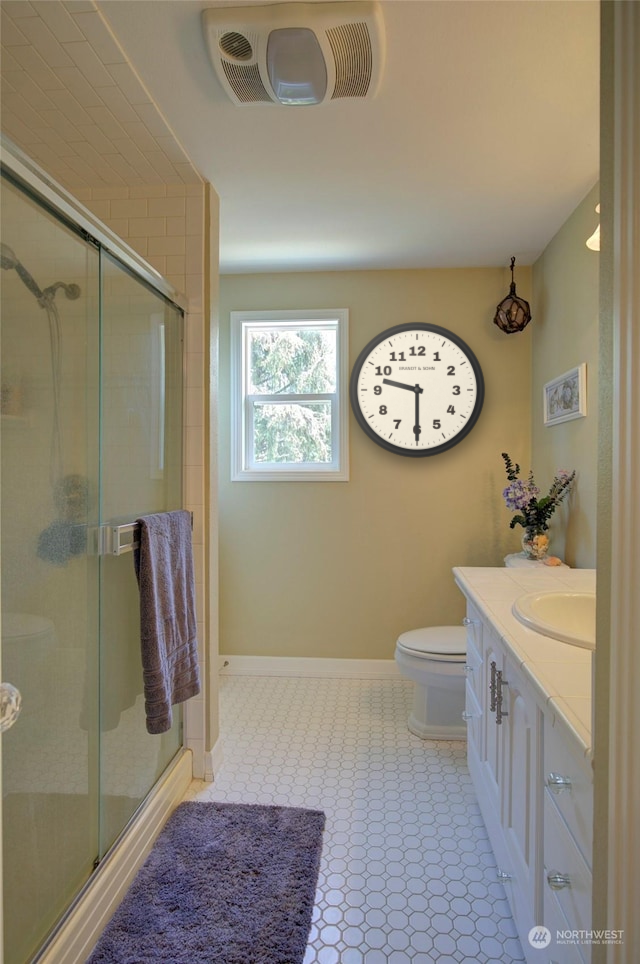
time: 9:30
